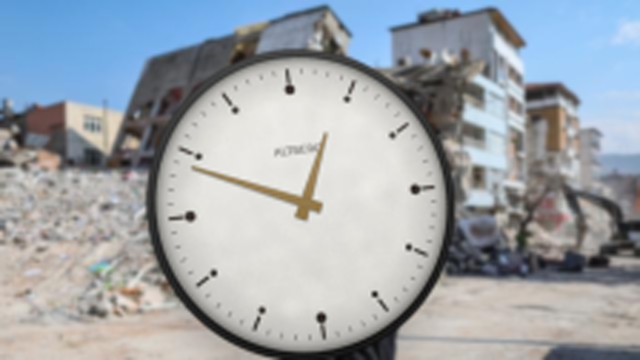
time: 12:49
